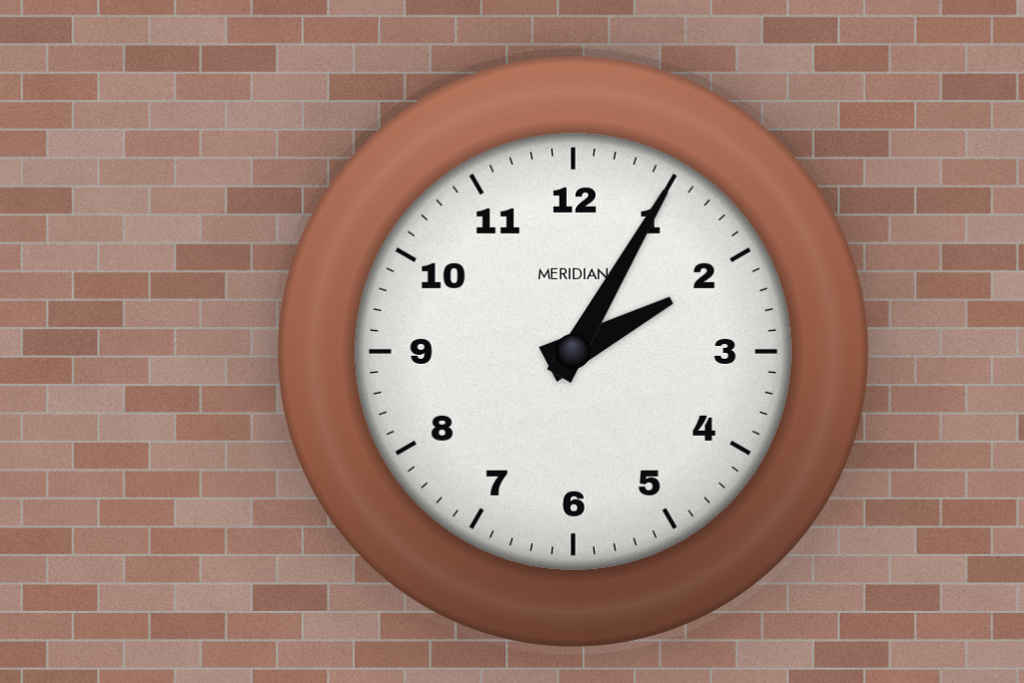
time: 2:05
